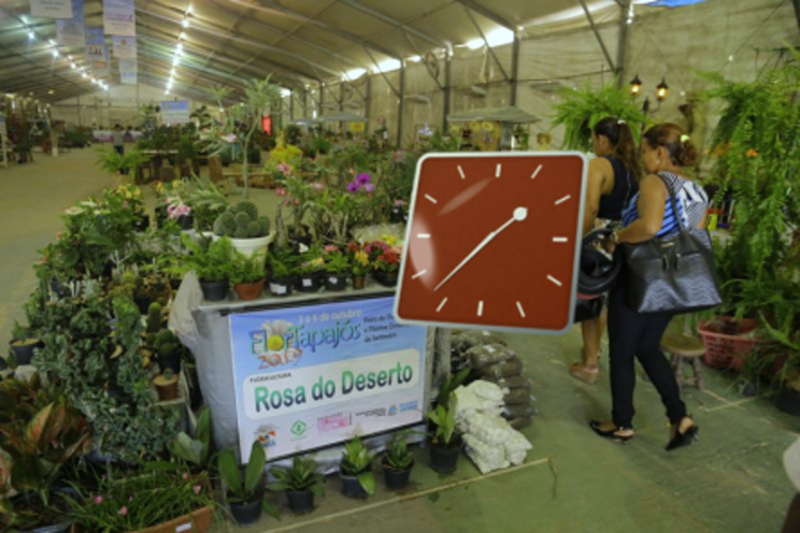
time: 1:37
